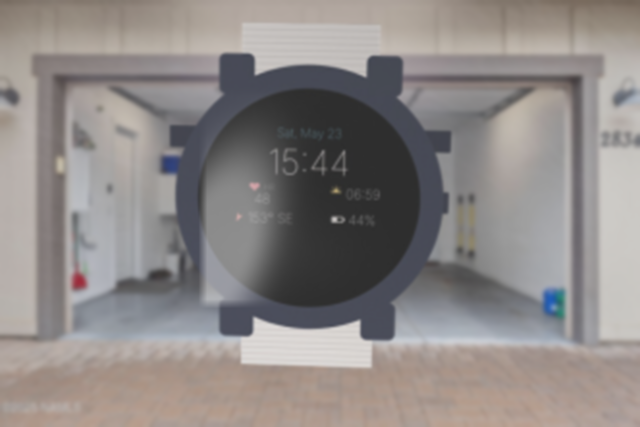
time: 15:44
